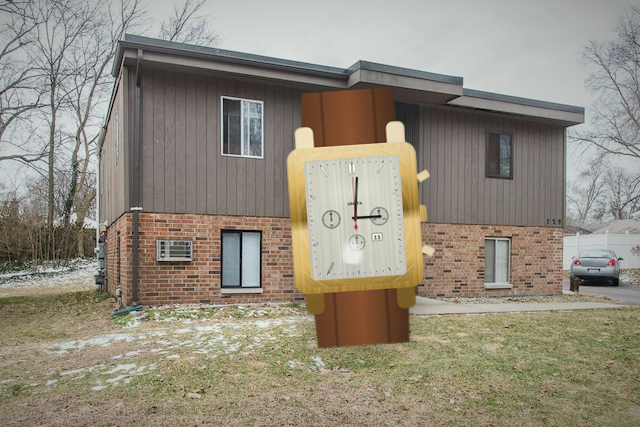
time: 3:01
